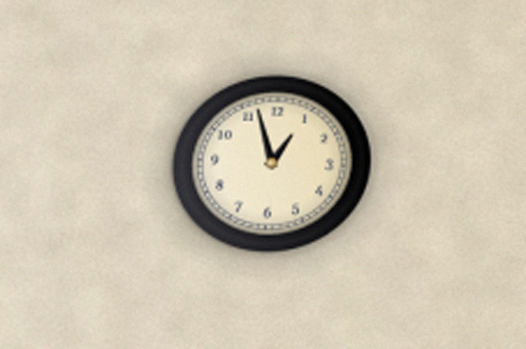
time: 12:57
